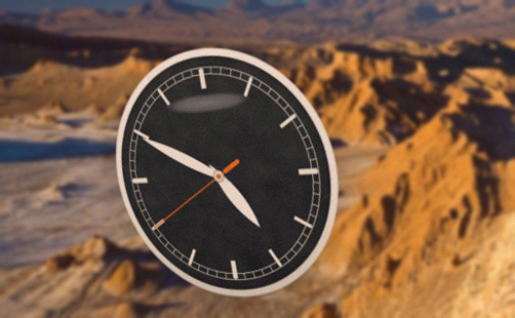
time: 4:49:40
